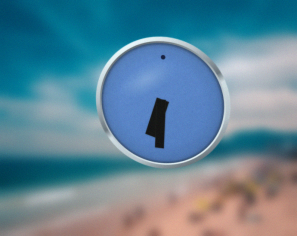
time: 6:30
